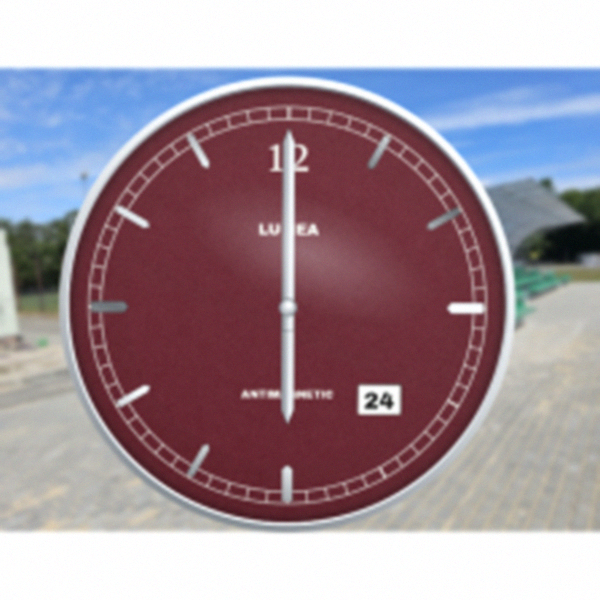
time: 6:00
